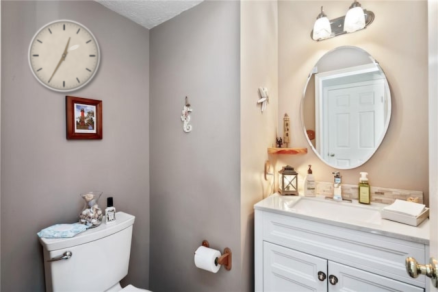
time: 12:35
